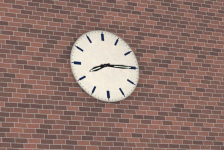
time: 8:15
